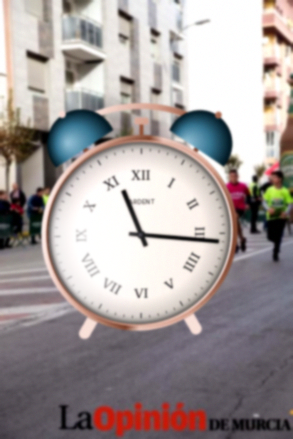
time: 11:16
